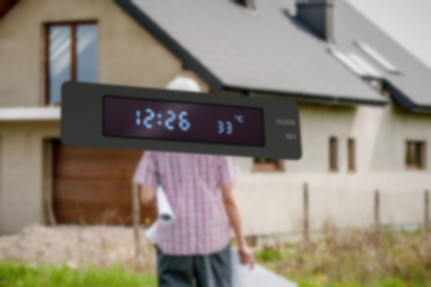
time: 12:26
